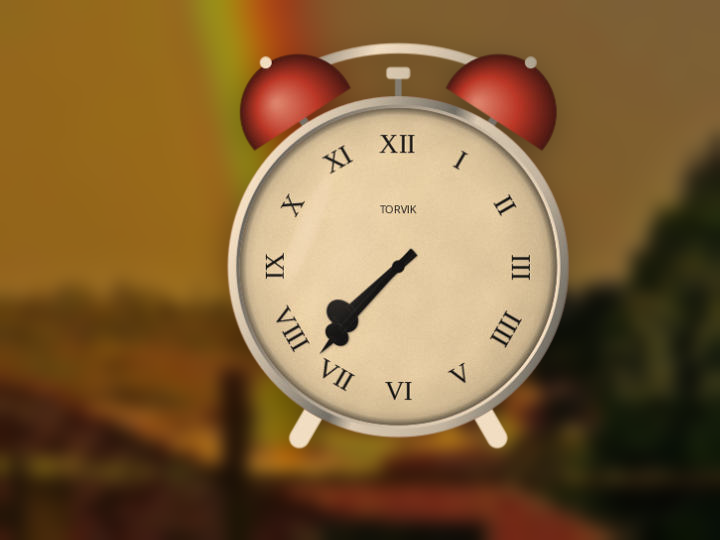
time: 7:37
